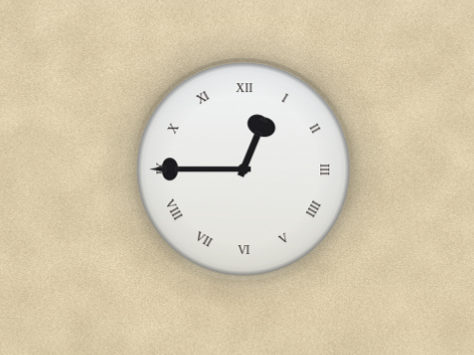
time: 12:45
